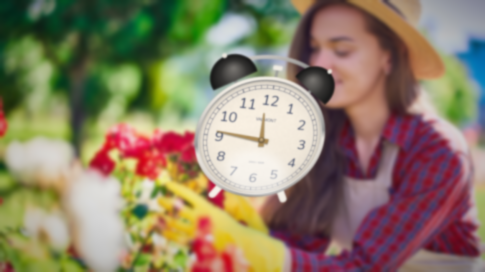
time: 11:46
